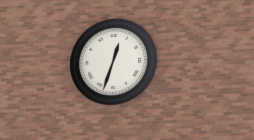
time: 12:33
